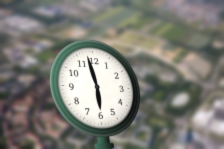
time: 5:58
